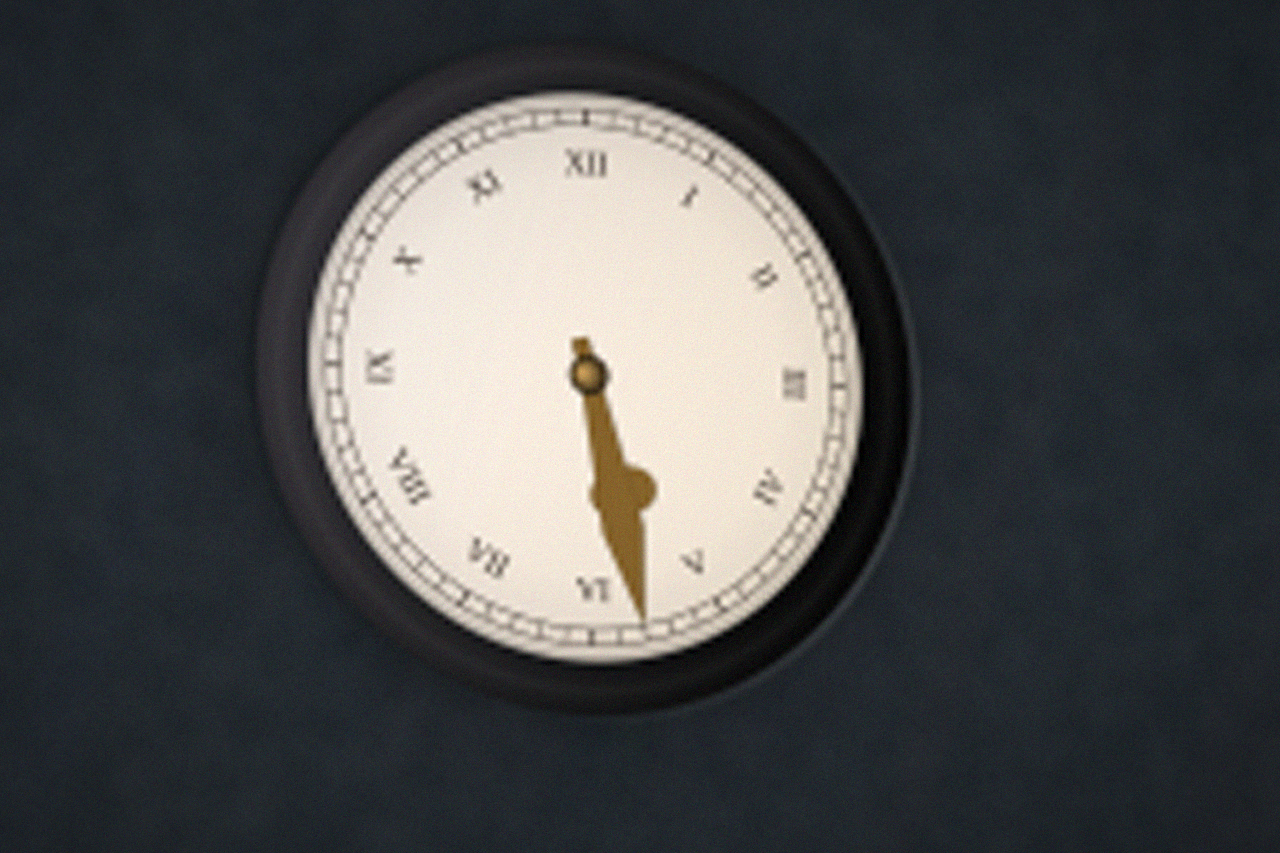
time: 5:28
